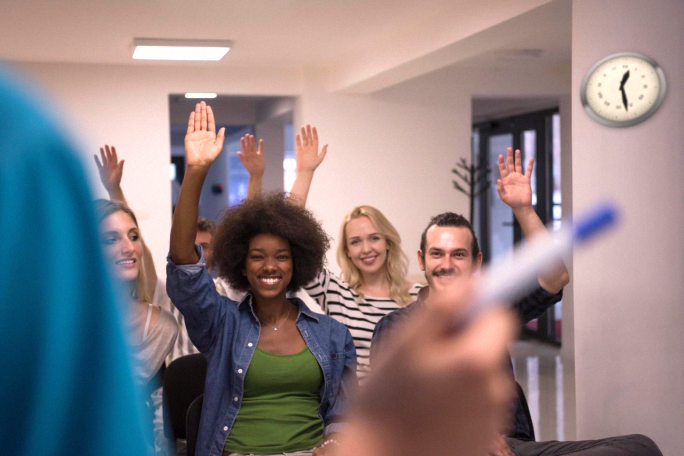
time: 12:27
